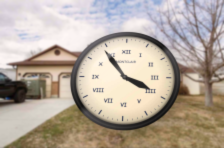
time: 3:54
